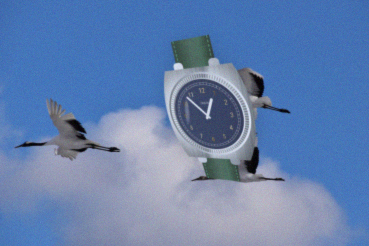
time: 12:53
